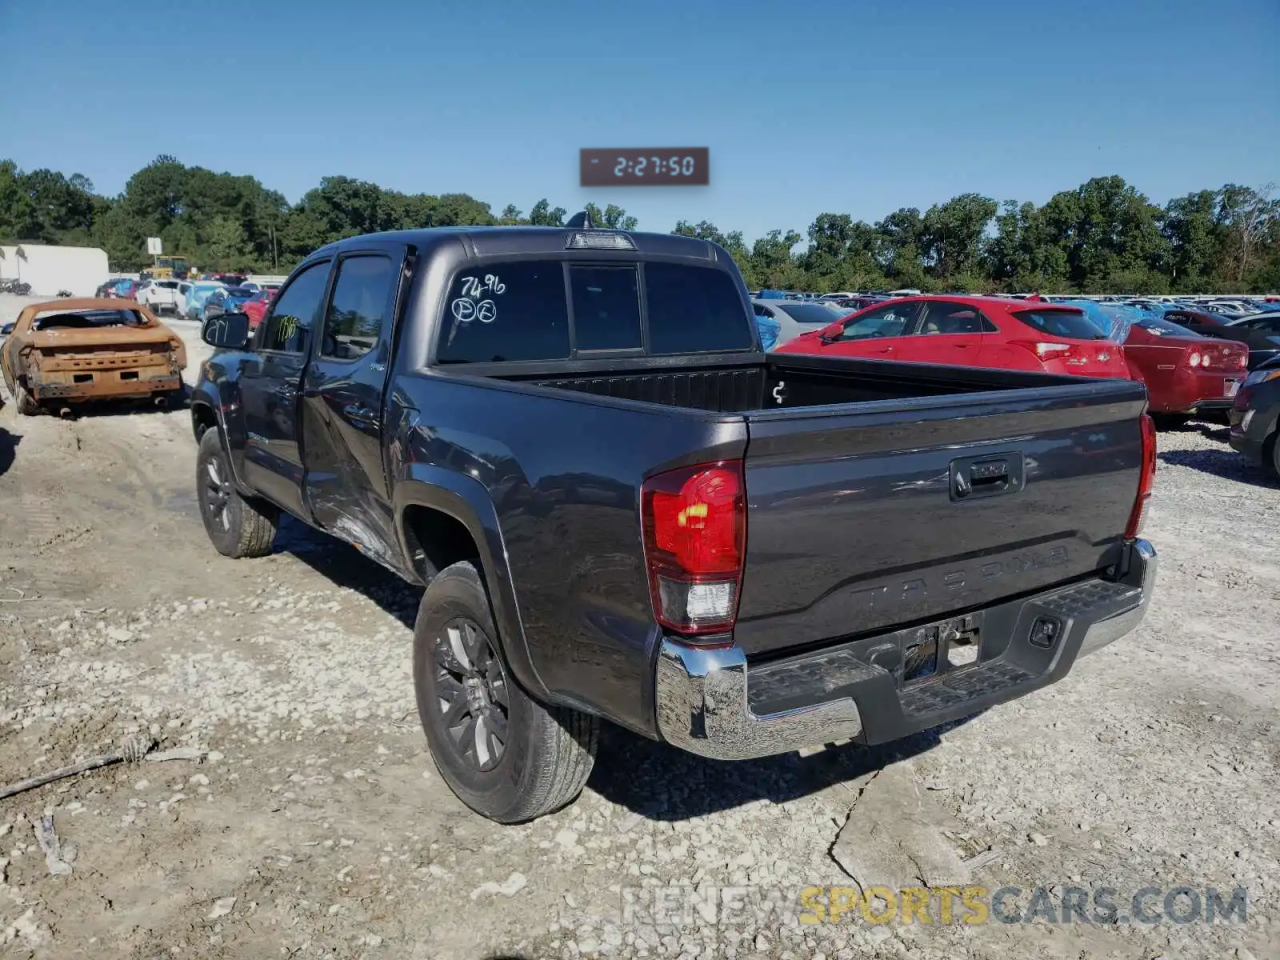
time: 2:27:50
